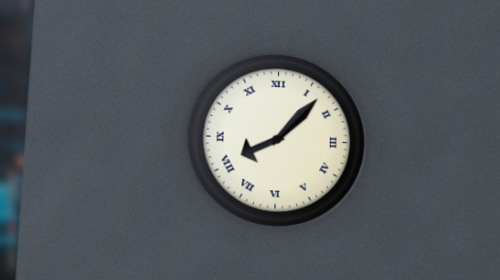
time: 8:07
